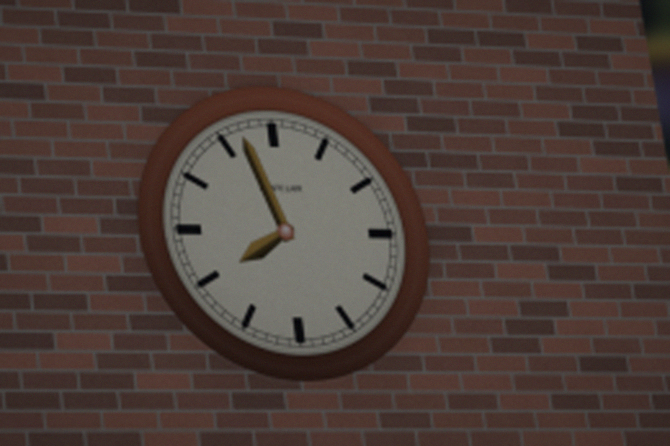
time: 7:57
